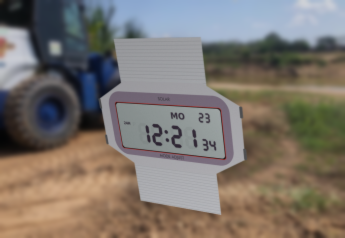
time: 12:21:34
